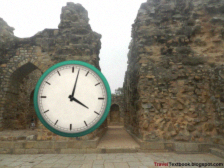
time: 4:02
